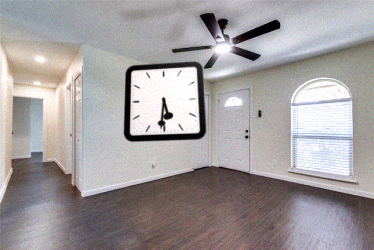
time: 5:31
